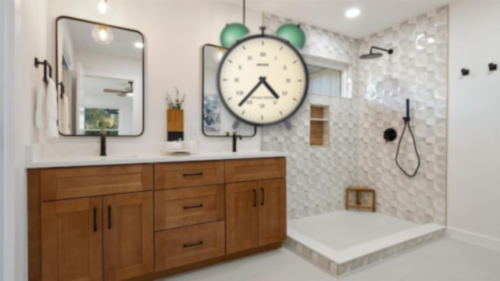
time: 4:37
